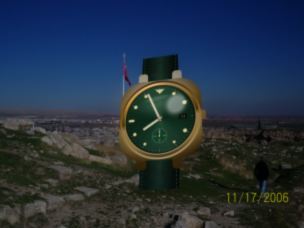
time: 7:56
